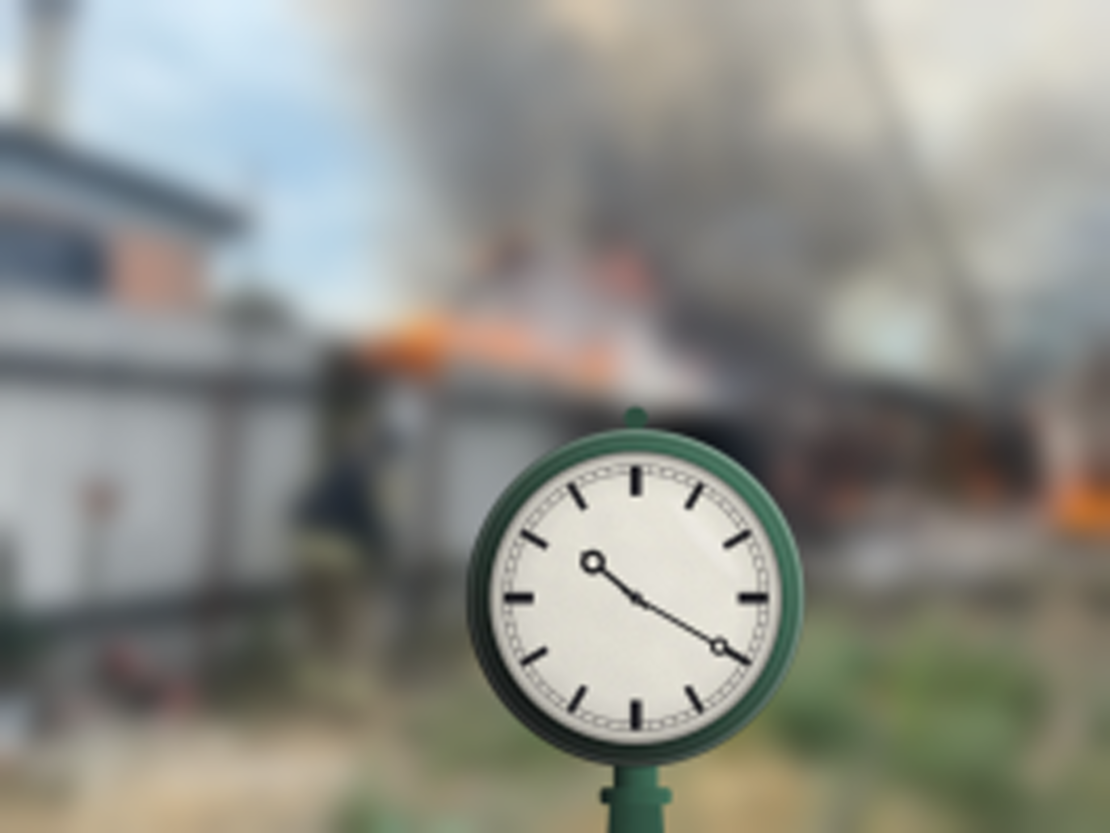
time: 10:20
